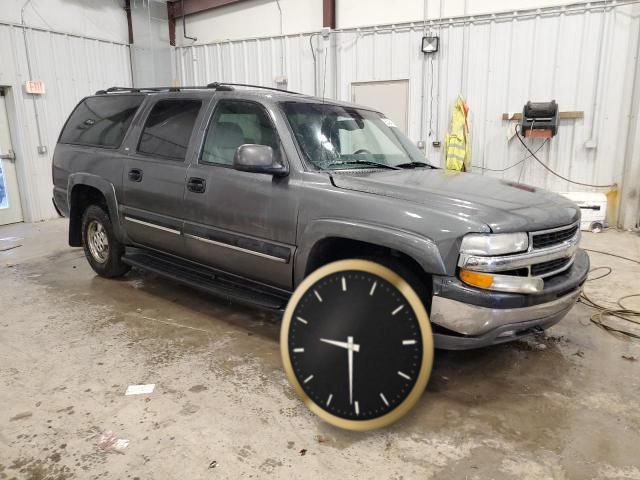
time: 9:31
